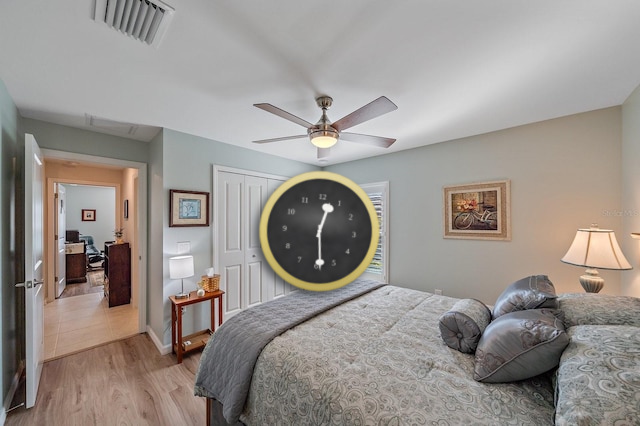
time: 12:29
